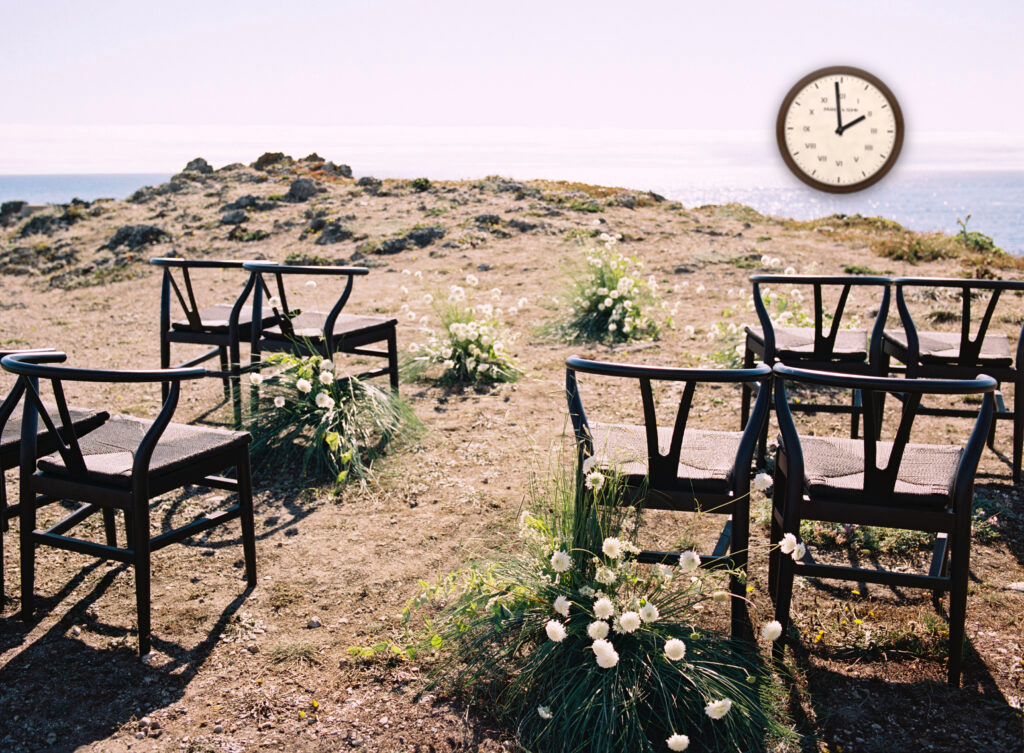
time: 1:59
